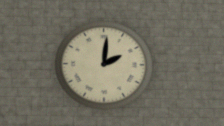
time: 2:01
